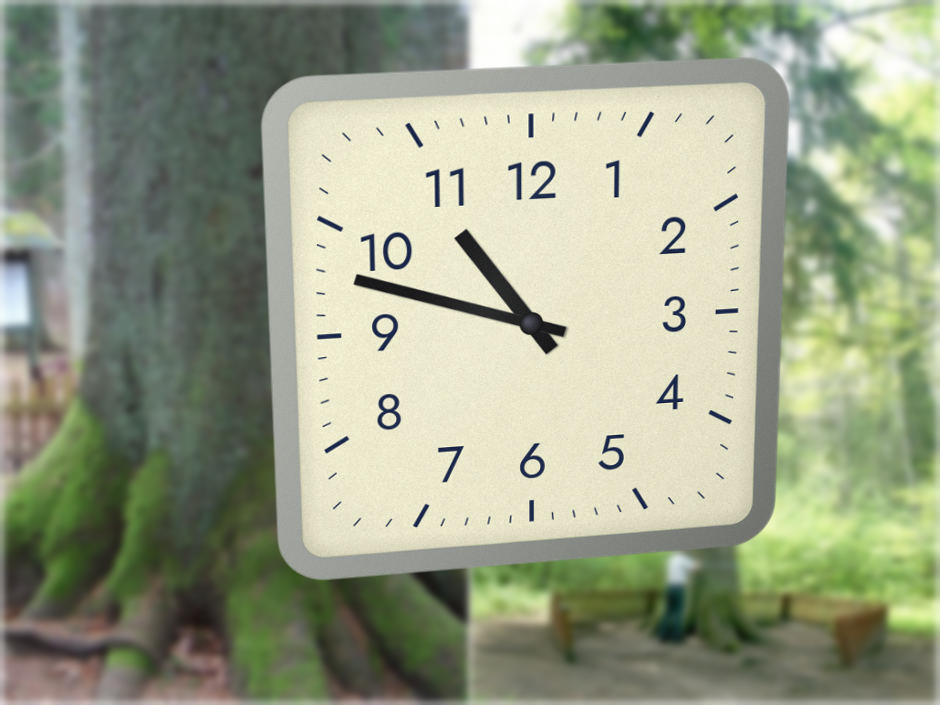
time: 10:48
